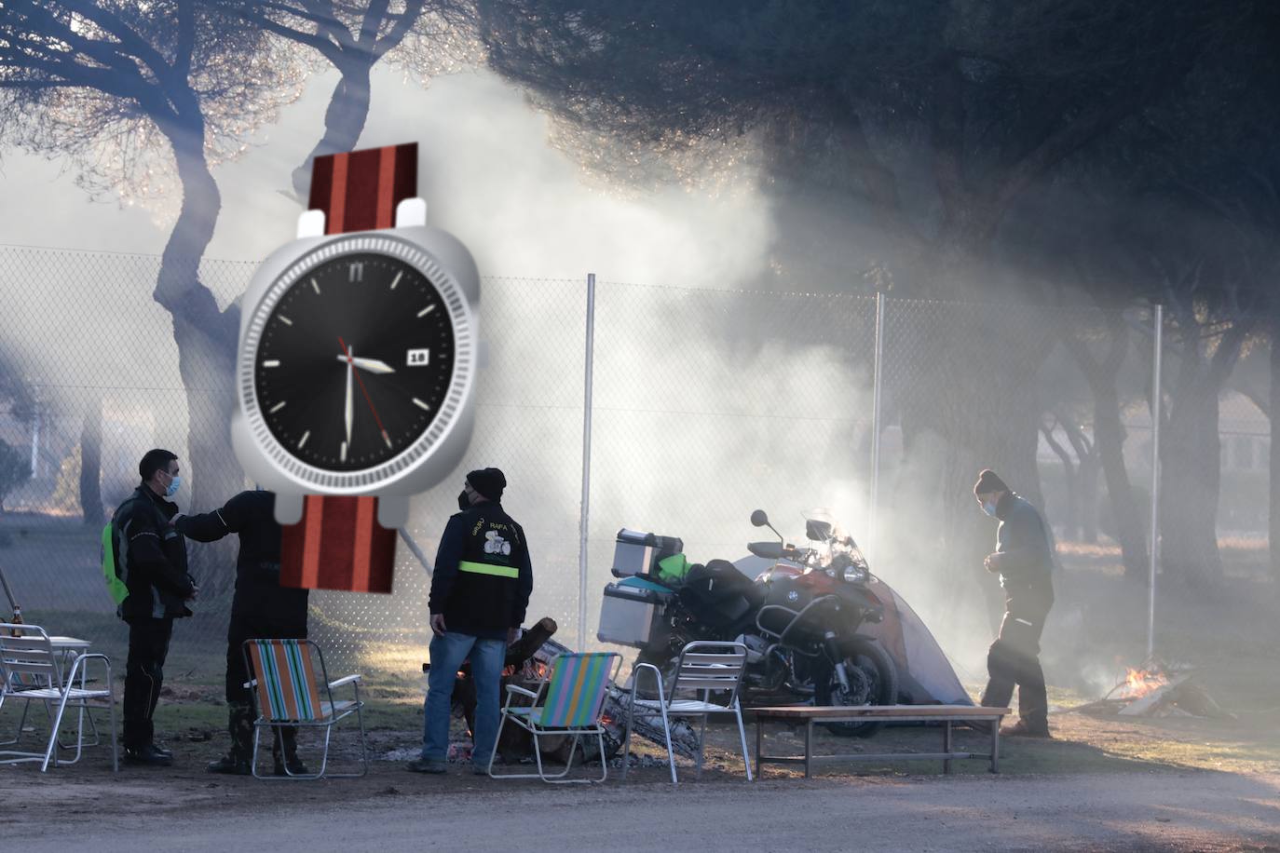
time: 3:29:25
